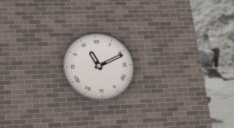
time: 11:11
